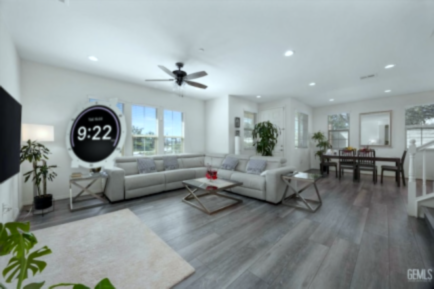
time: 9:22
